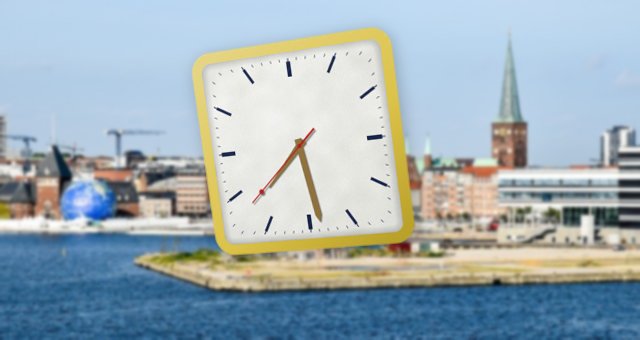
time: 7:28:38
